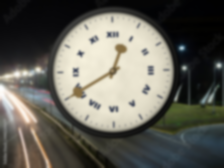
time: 12:40
